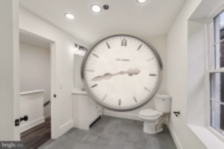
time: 2:42
